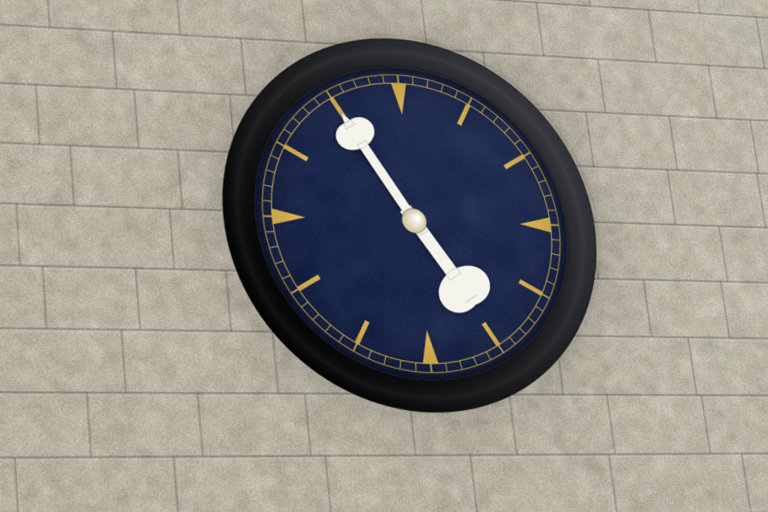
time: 4:55
